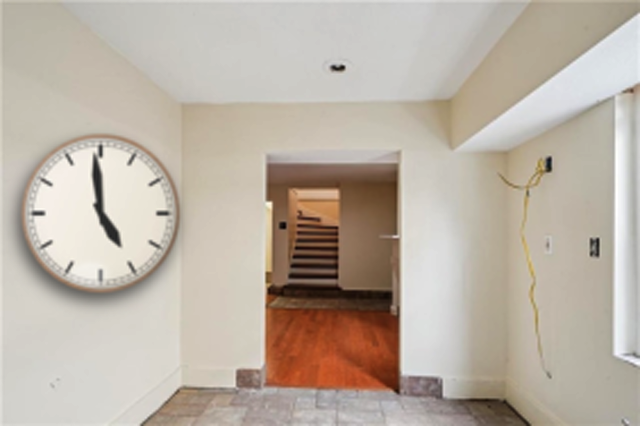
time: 4:59
